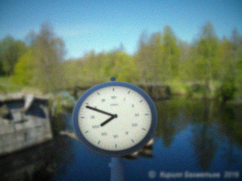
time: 7:49
